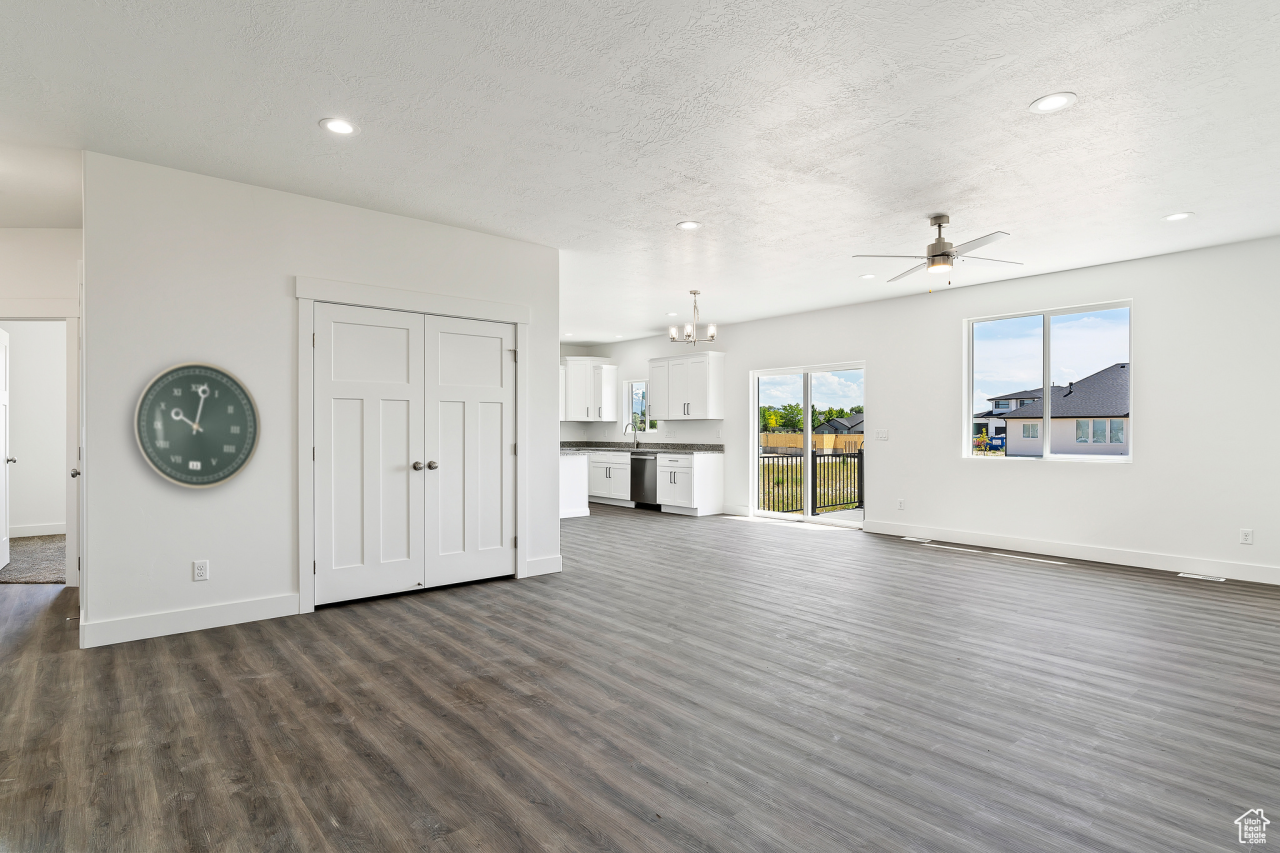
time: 10:02
